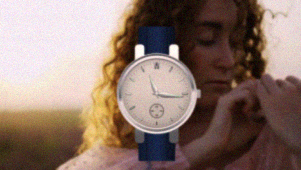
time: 11:16
